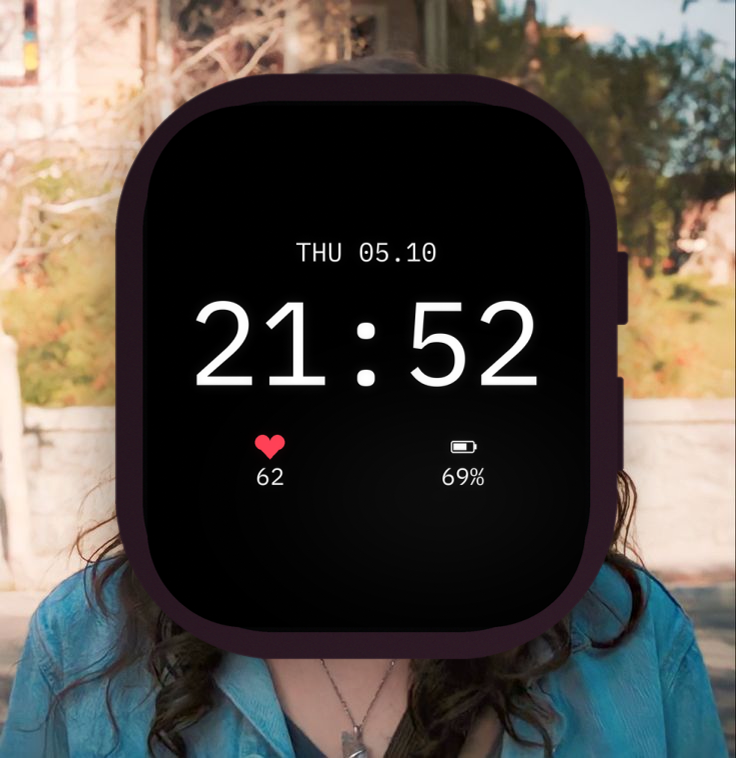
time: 21:52
